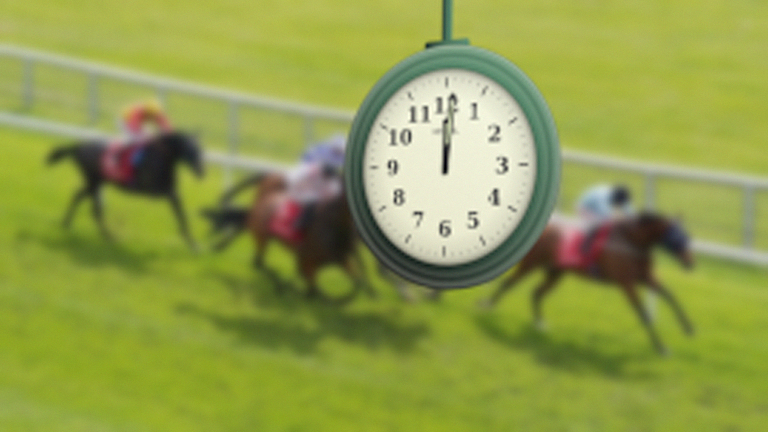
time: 12:01
